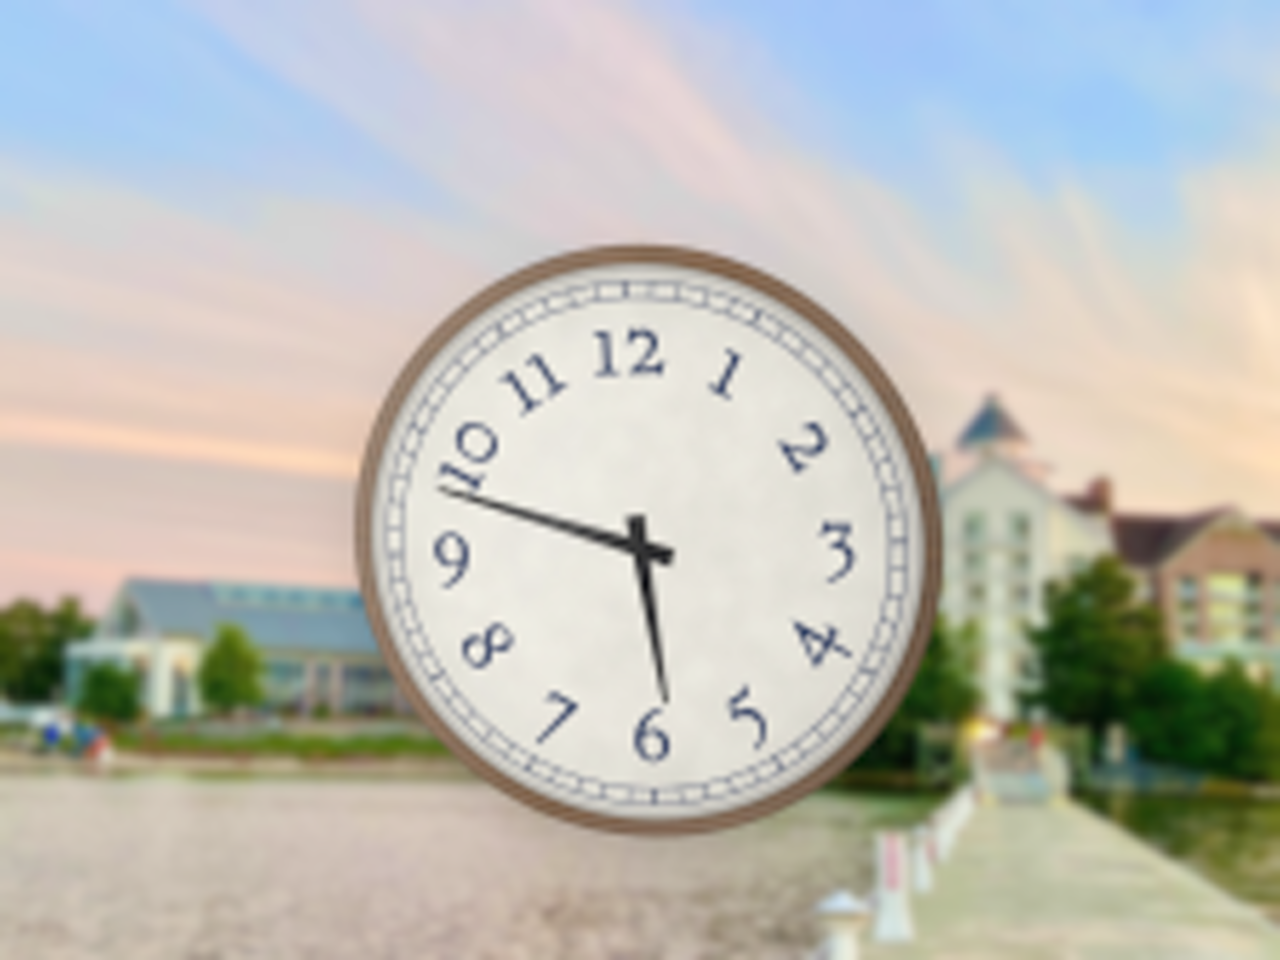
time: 5:48
